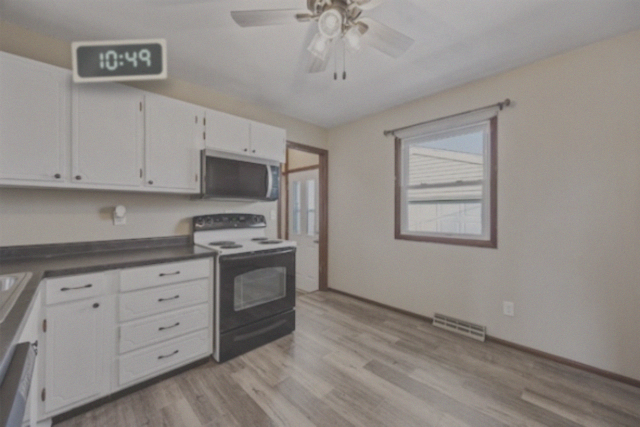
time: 10:49
